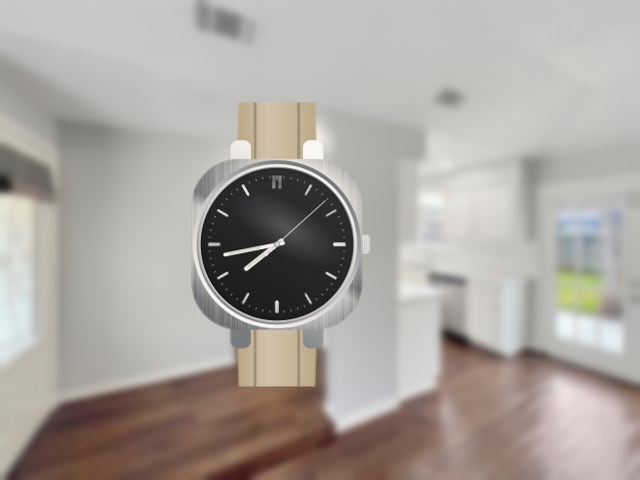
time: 7:43:08
